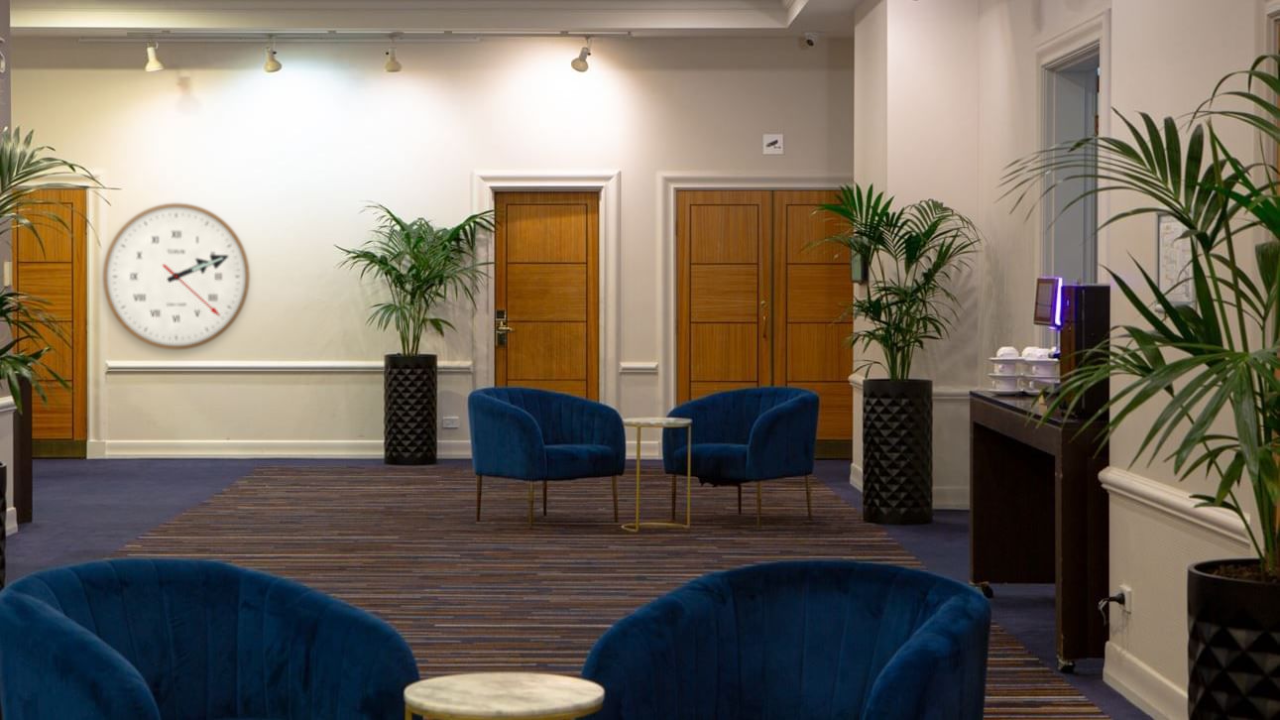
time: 2:11:22
